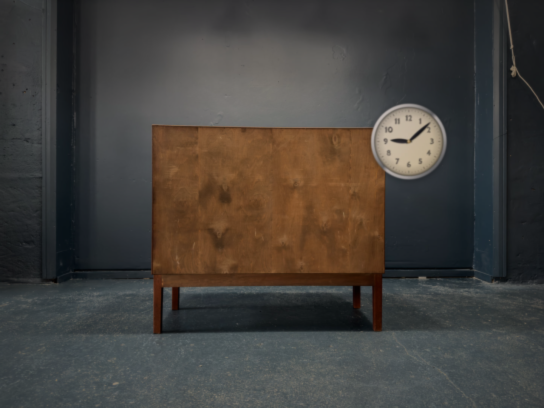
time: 9:08
